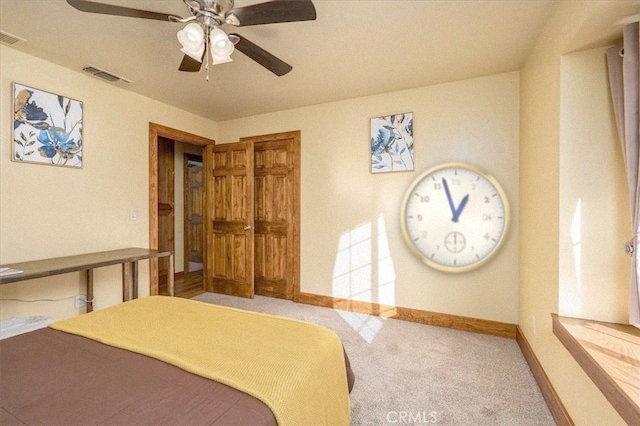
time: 12:57
